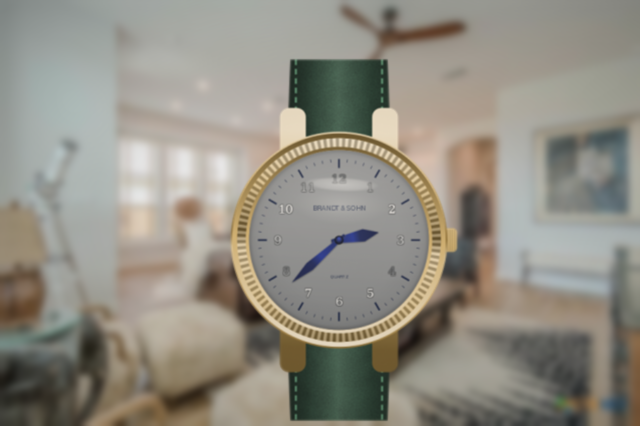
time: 2:38
